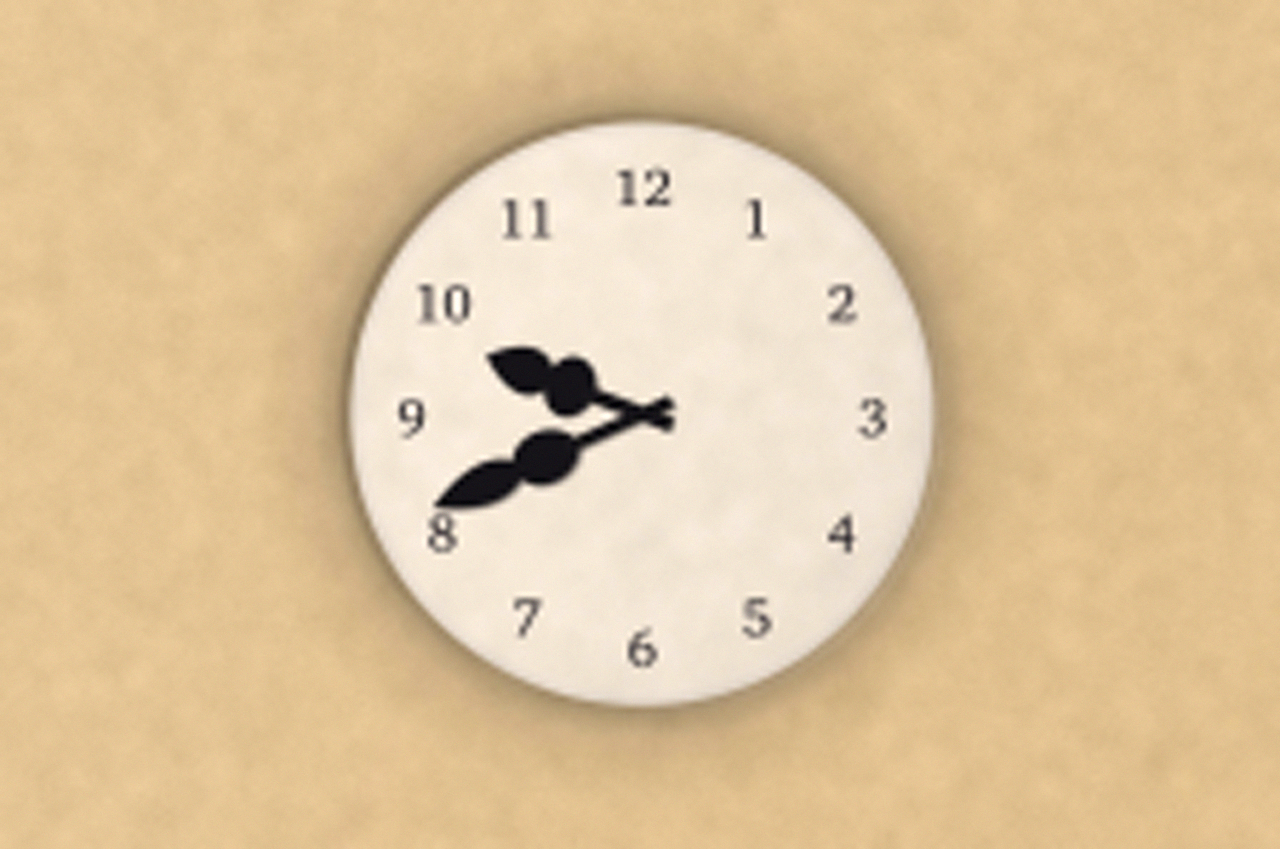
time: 9:41
